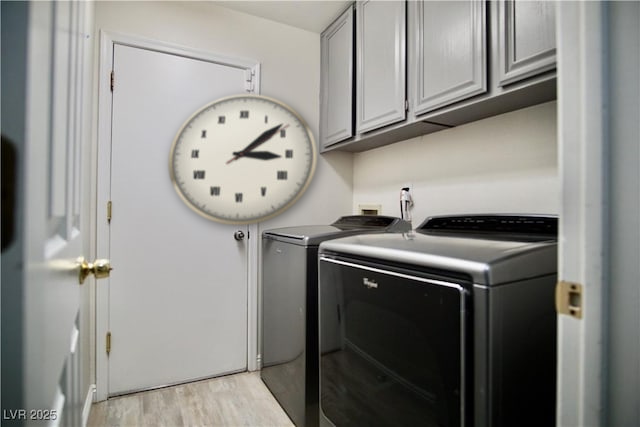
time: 3:08:09
